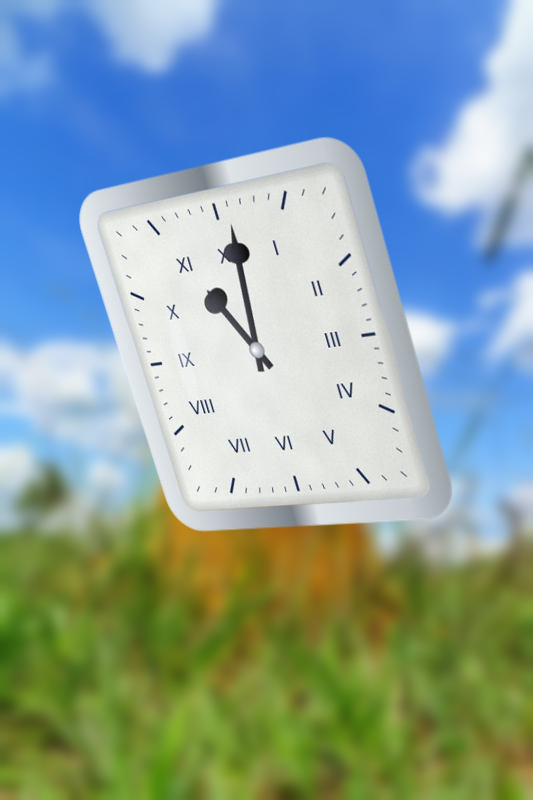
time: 11:01
